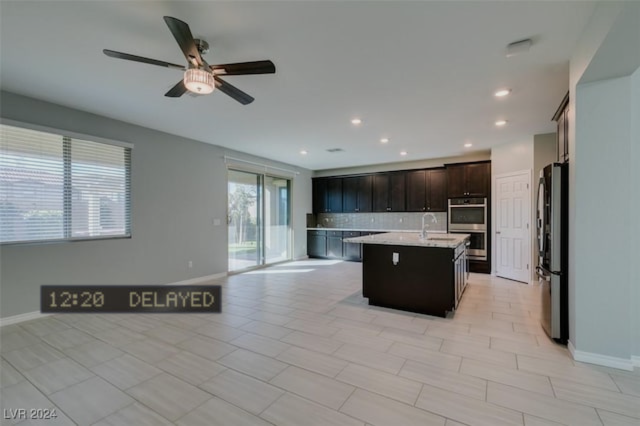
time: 12:20
